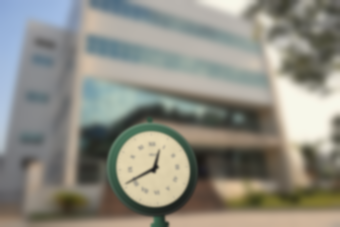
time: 12:41
